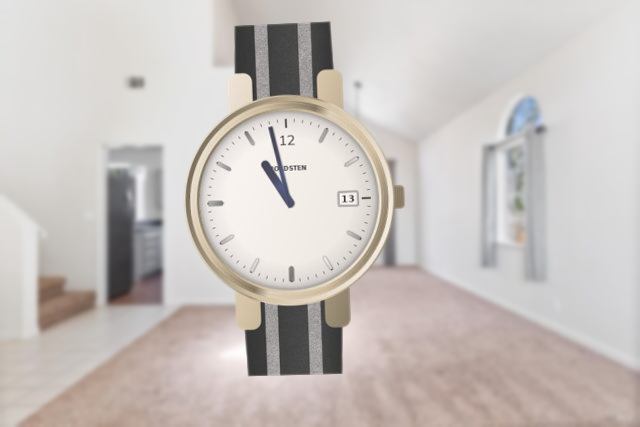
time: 10:58
